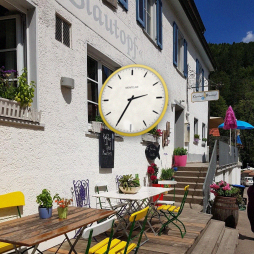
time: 2:35
